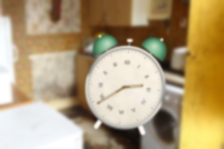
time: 2:39
